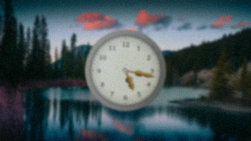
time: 5:17
